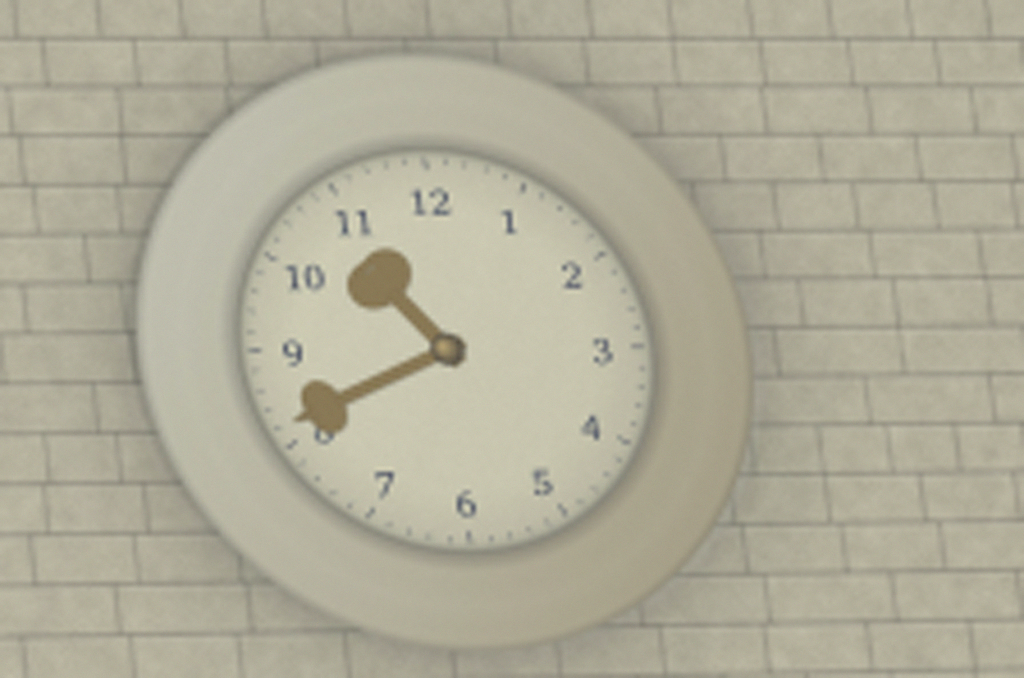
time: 10:41
